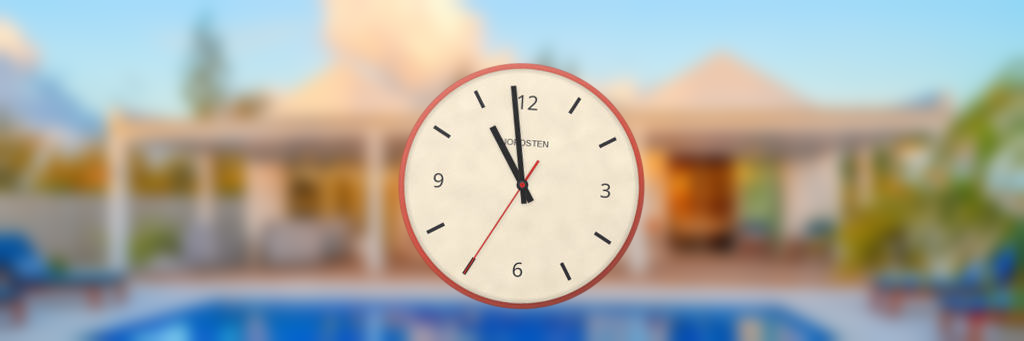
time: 10:58:35
